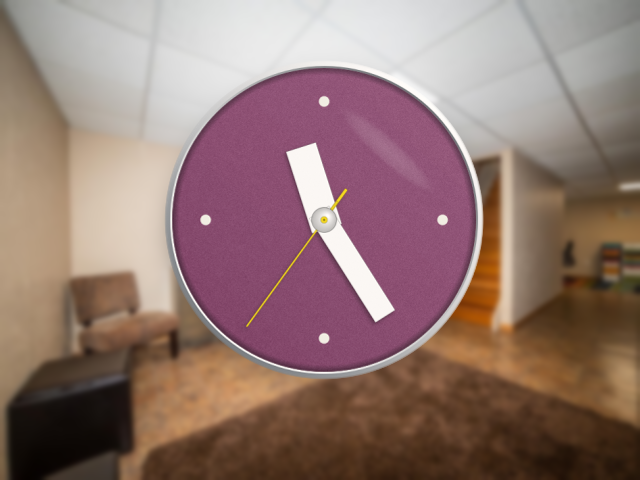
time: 11:24:36
